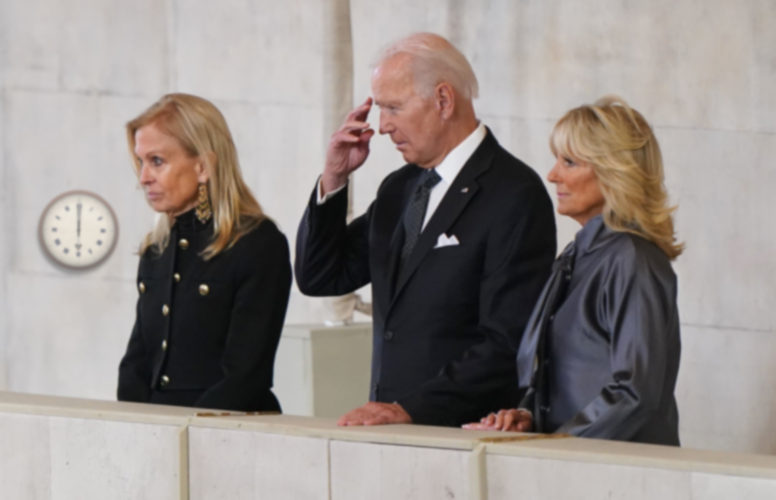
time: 6:00
